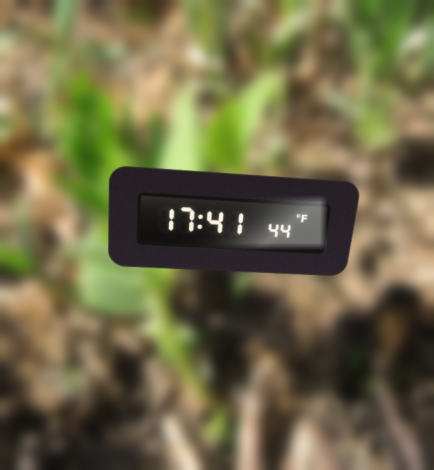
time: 17:41
